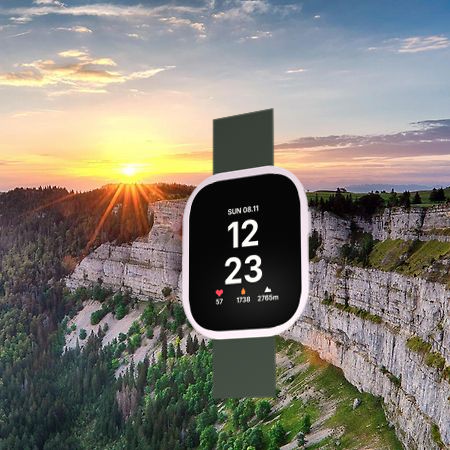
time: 12:23
